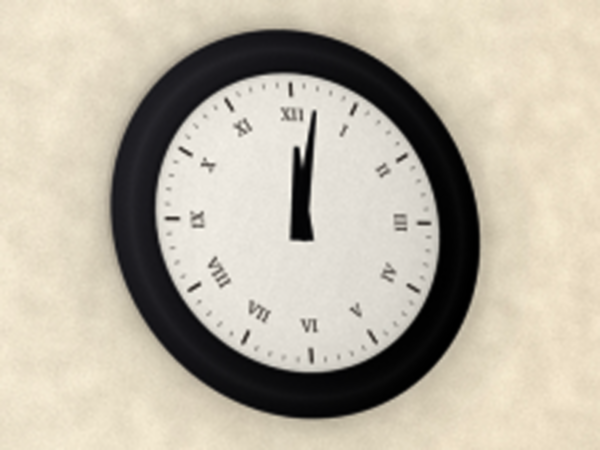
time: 12:02
